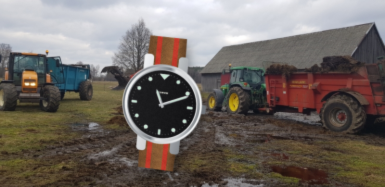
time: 11:11
